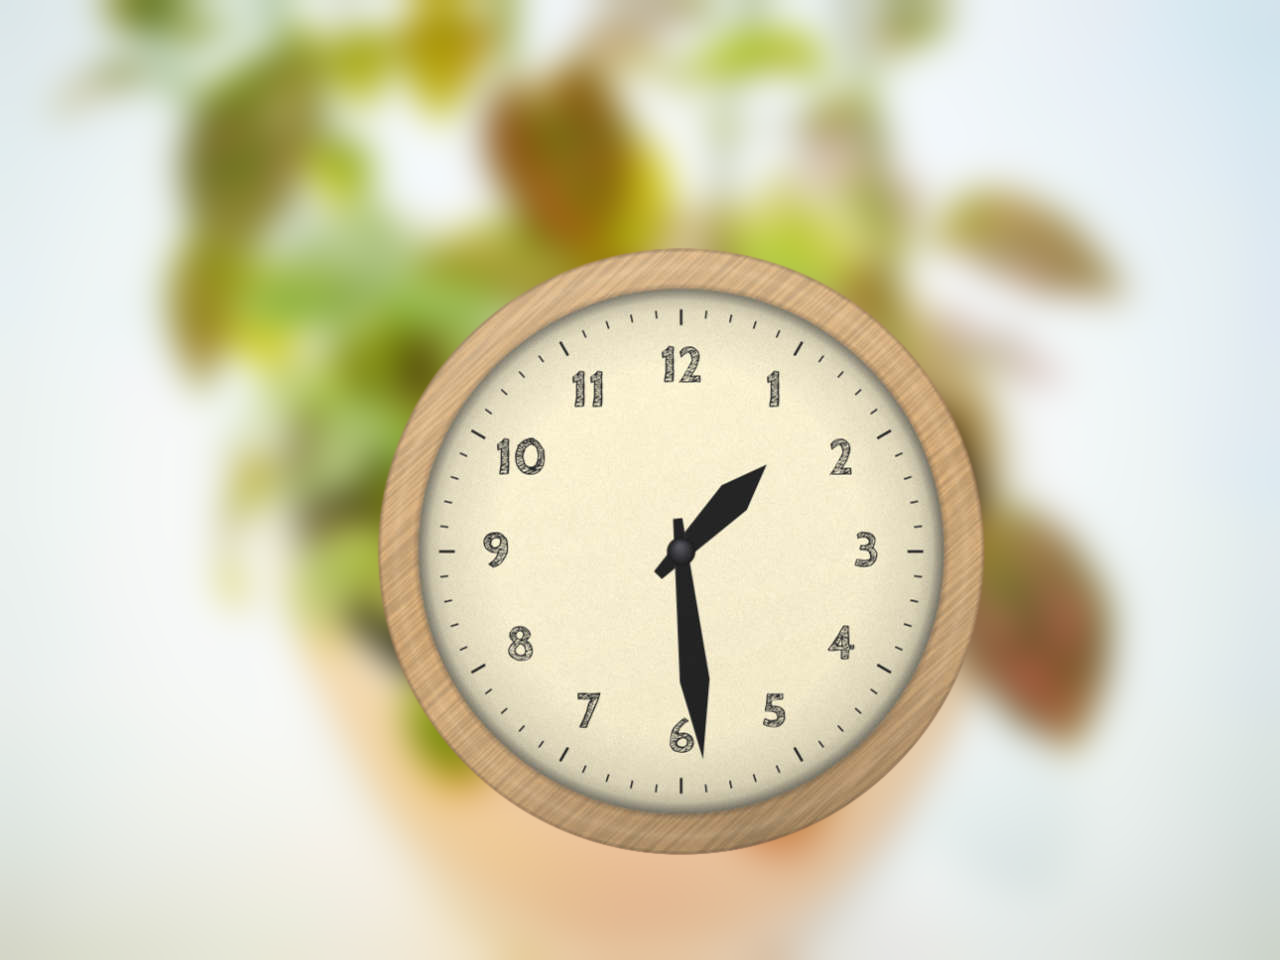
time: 1:29
